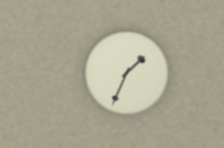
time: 1:34
